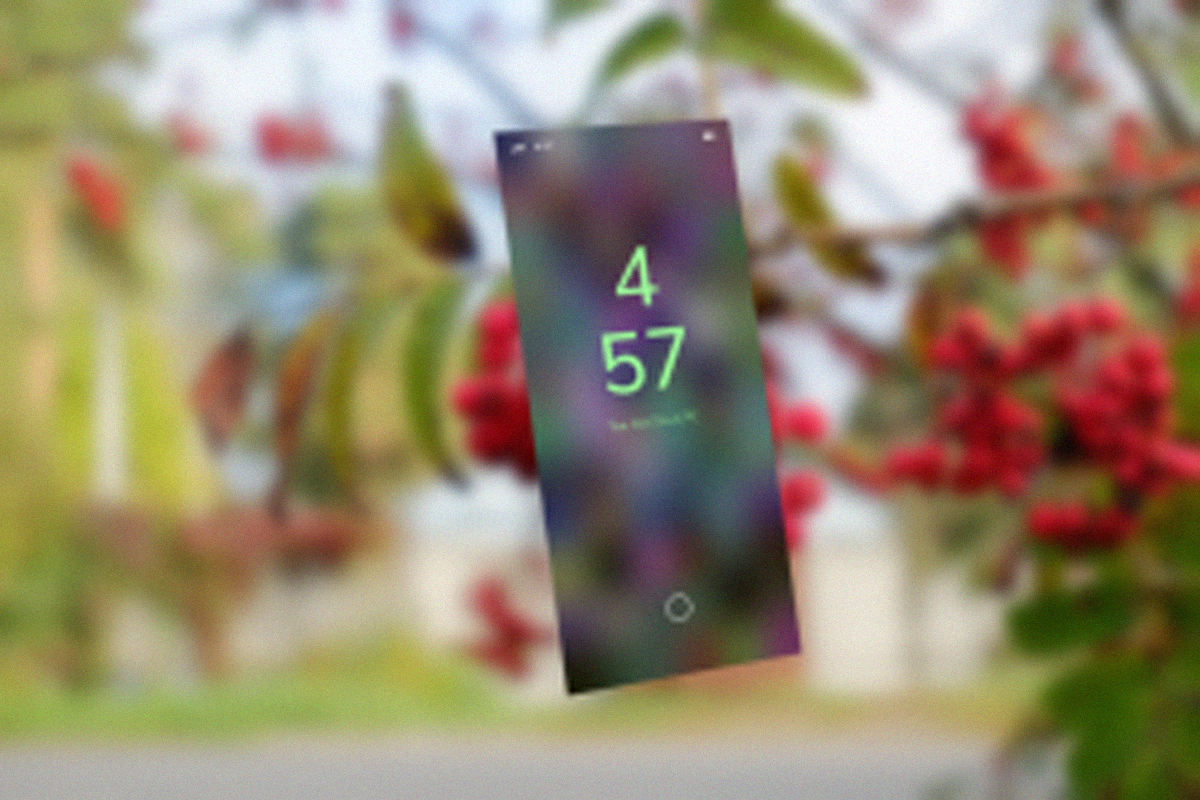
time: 4:57
